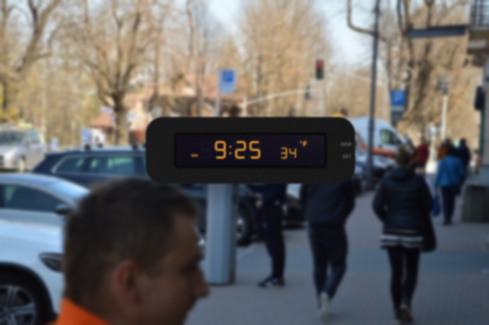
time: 9:25
